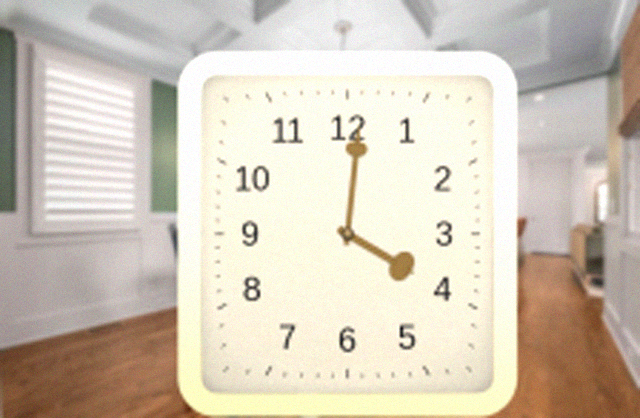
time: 4:01
